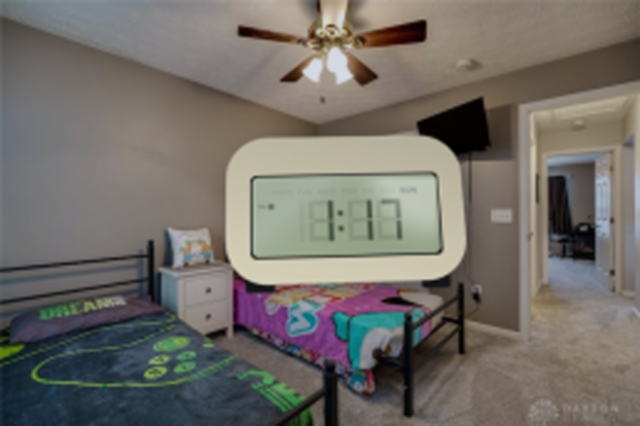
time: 1:17
